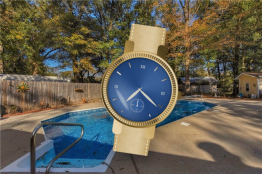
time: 7:21
